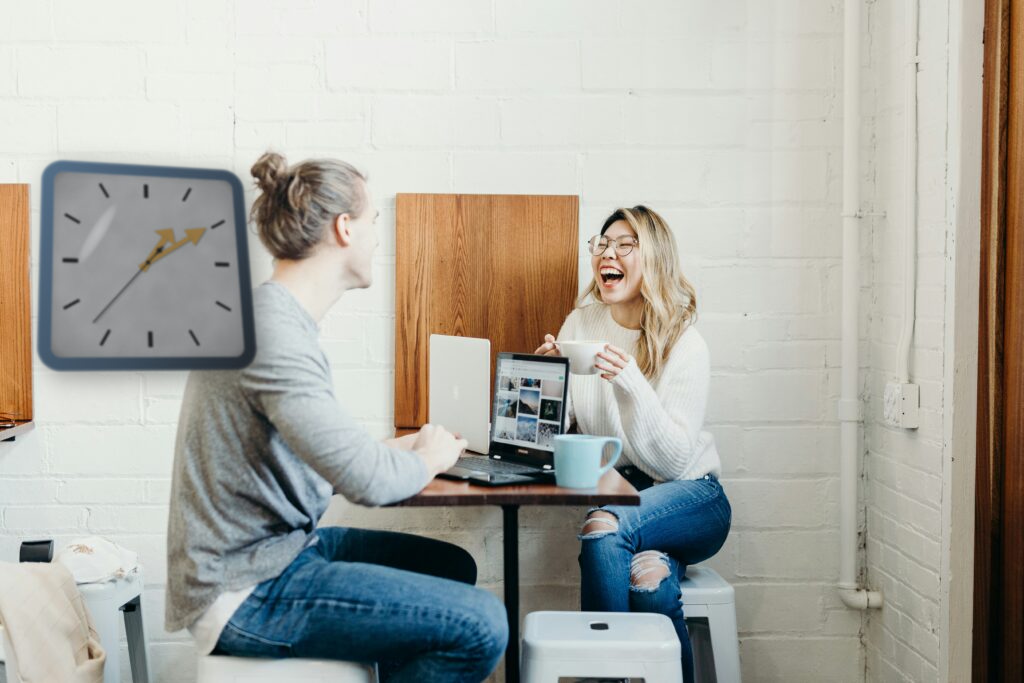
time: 1:09:37
